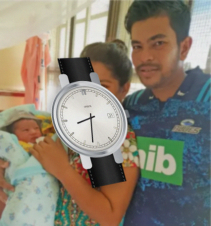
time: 8:32
